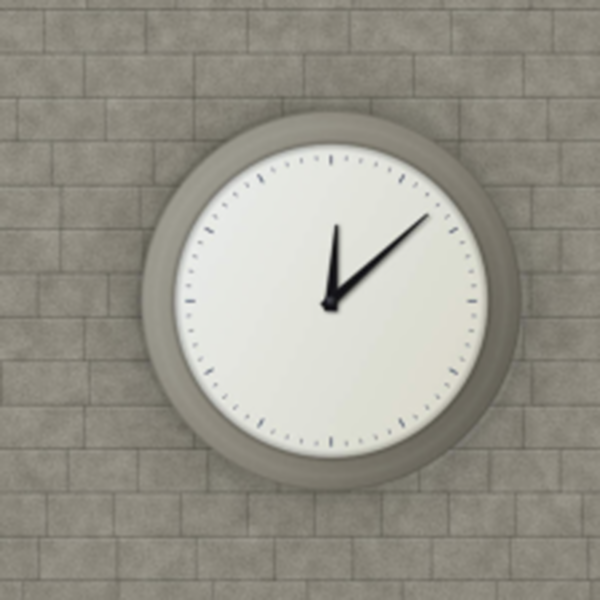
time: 12:08
